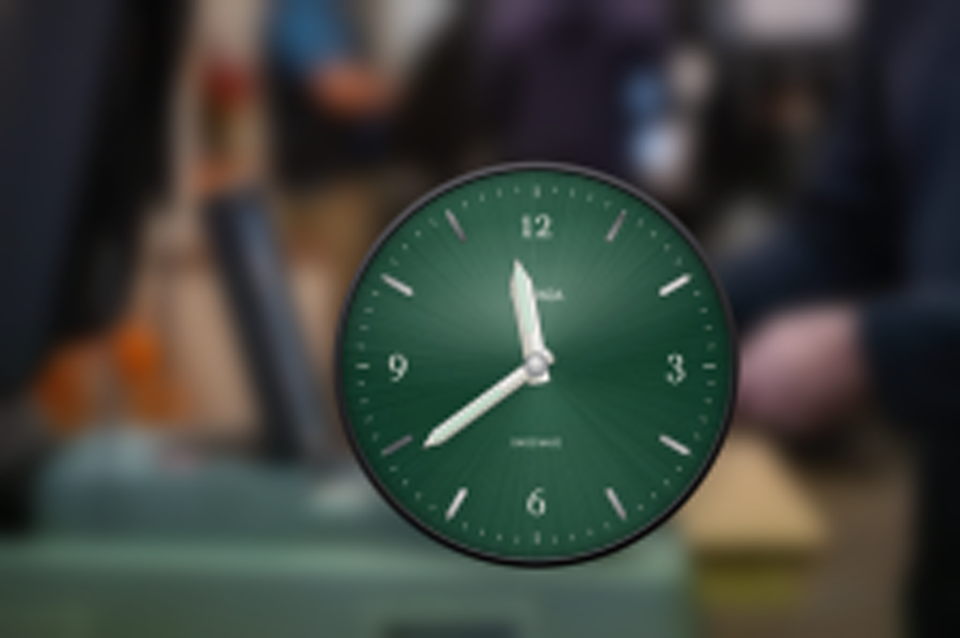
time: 11:39
